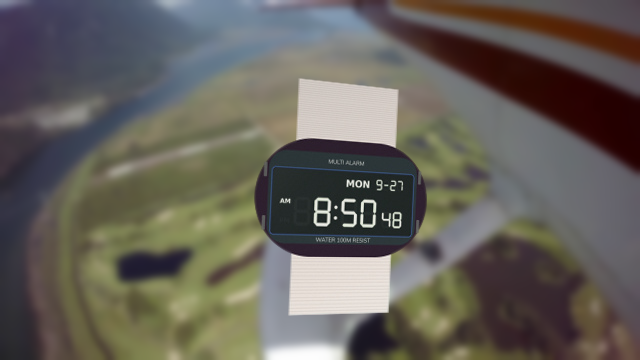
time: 8:50:48
